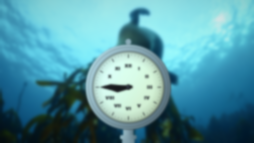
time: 8:45
